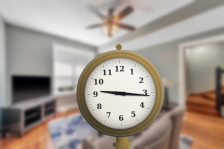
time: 9:16
